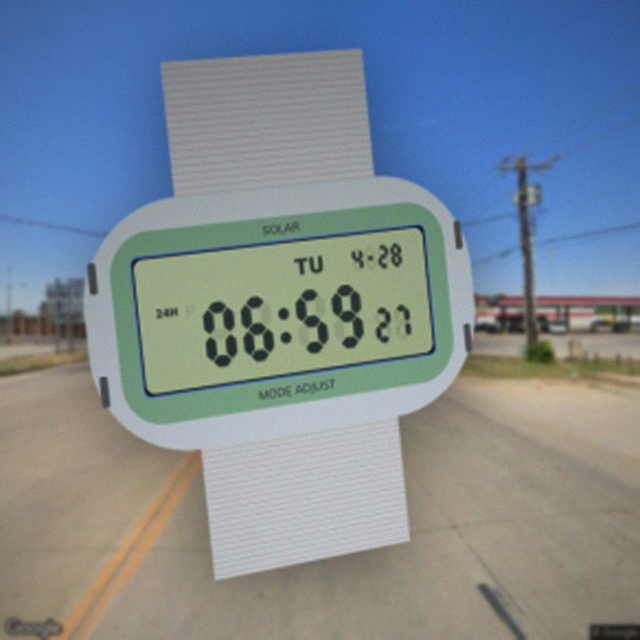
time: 6:59:27
